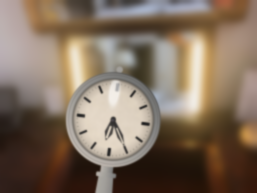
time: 6:25
